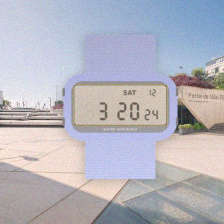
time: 3:20:24
